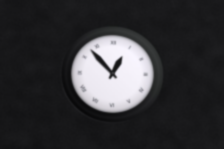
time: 12:53
